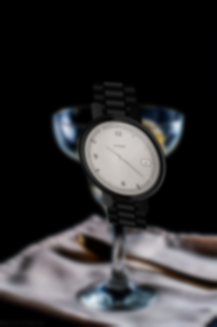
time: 10:21
